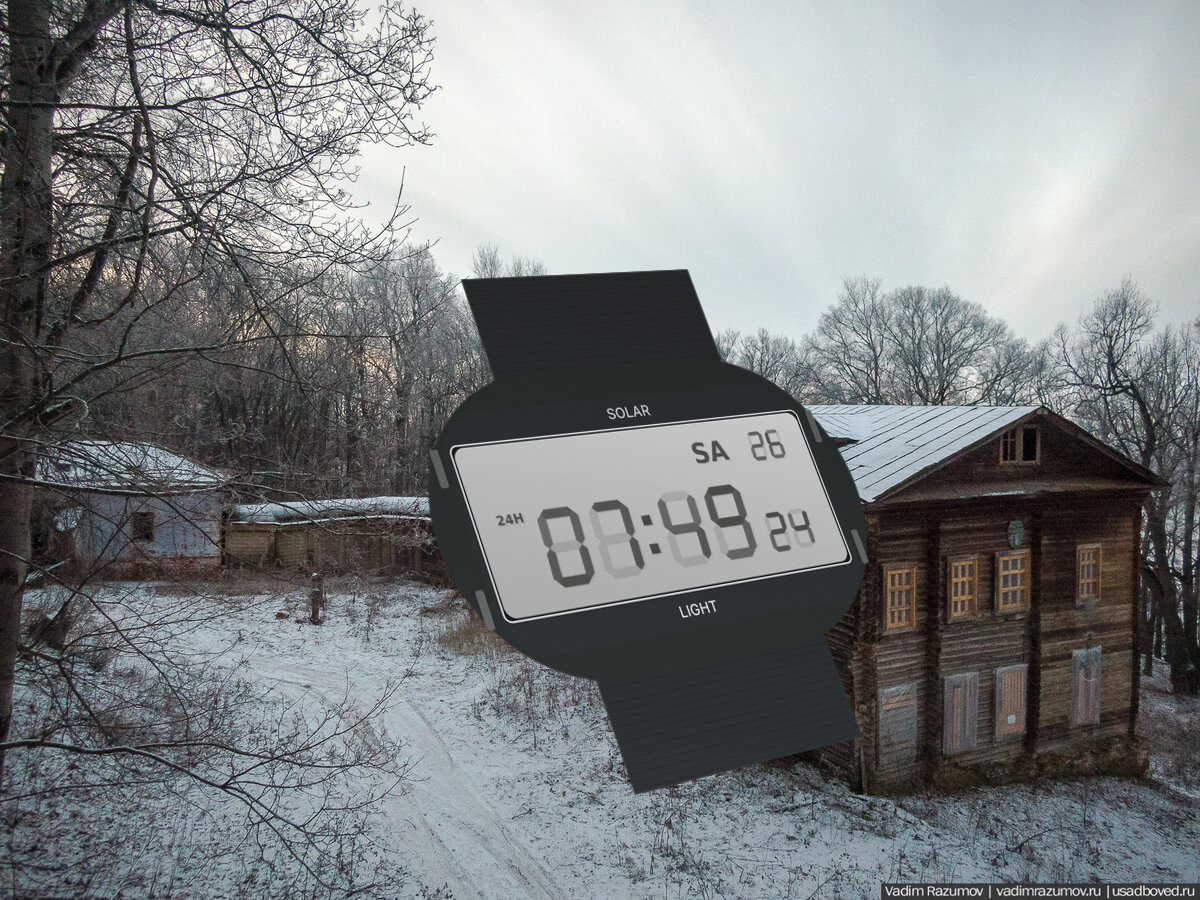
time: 7:49:24
